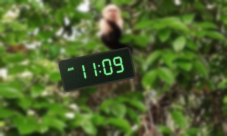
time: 11:09
